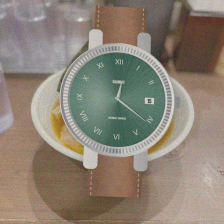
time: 12:21
